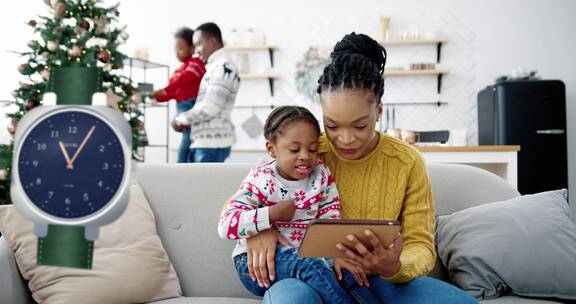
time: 11:05
